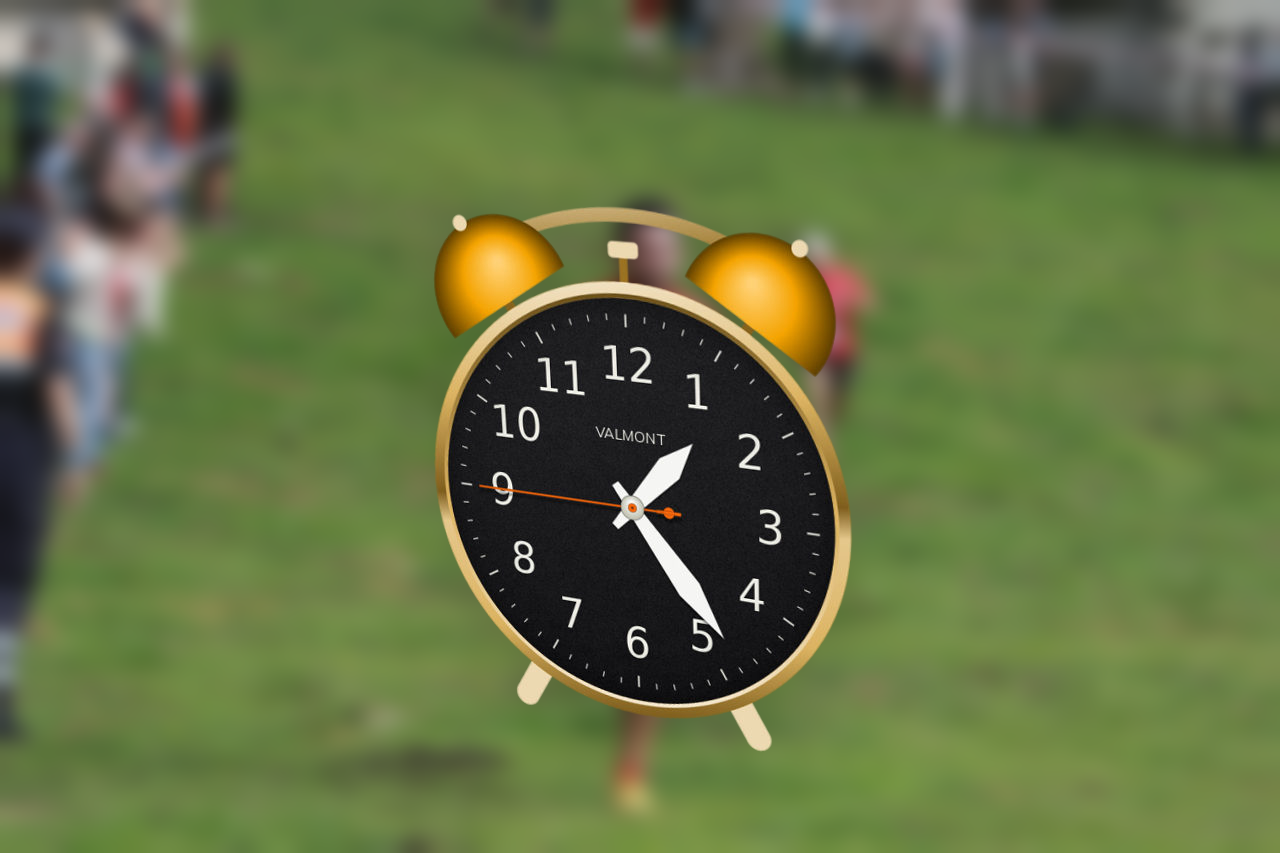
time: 1:23:45
